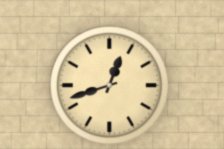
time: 12:42
